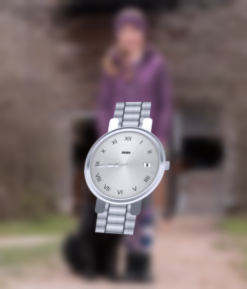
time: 8:44
